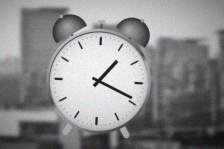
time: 1:19
